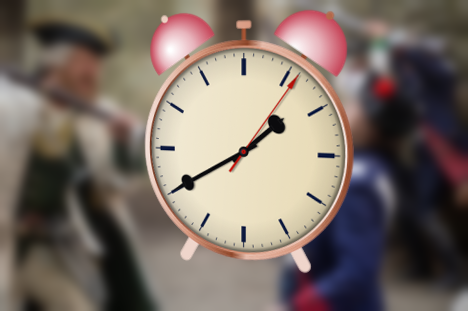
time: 1:40:06
